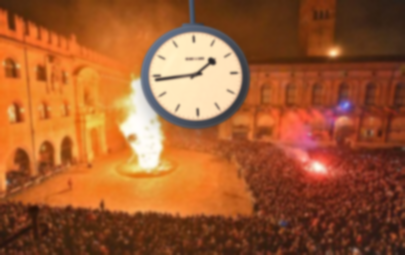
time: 1:44
